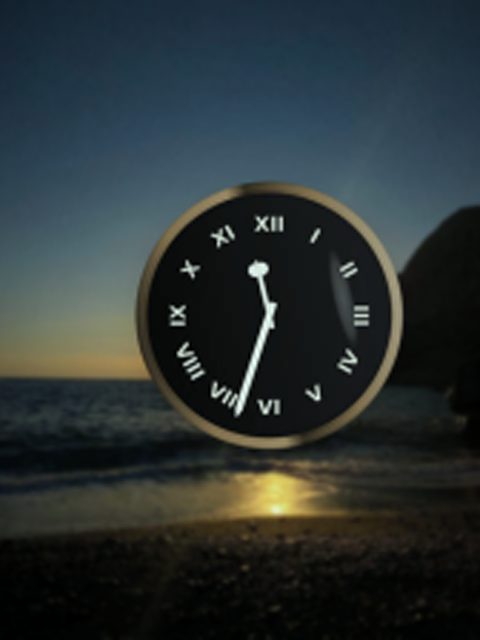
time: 11:33
